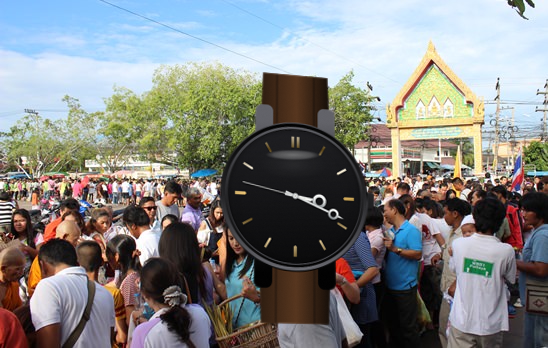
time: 3:18:47
